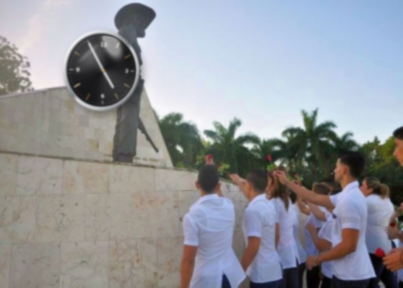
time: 4:55
